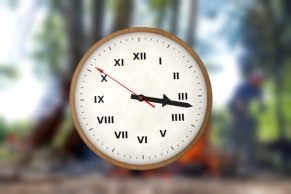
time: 3:16:51
